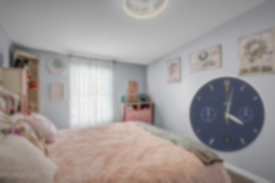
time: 4:02
